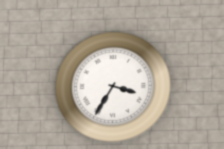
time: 3:35
